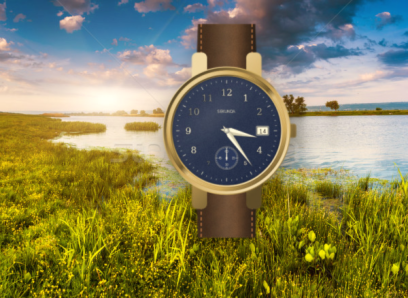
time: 3:24
